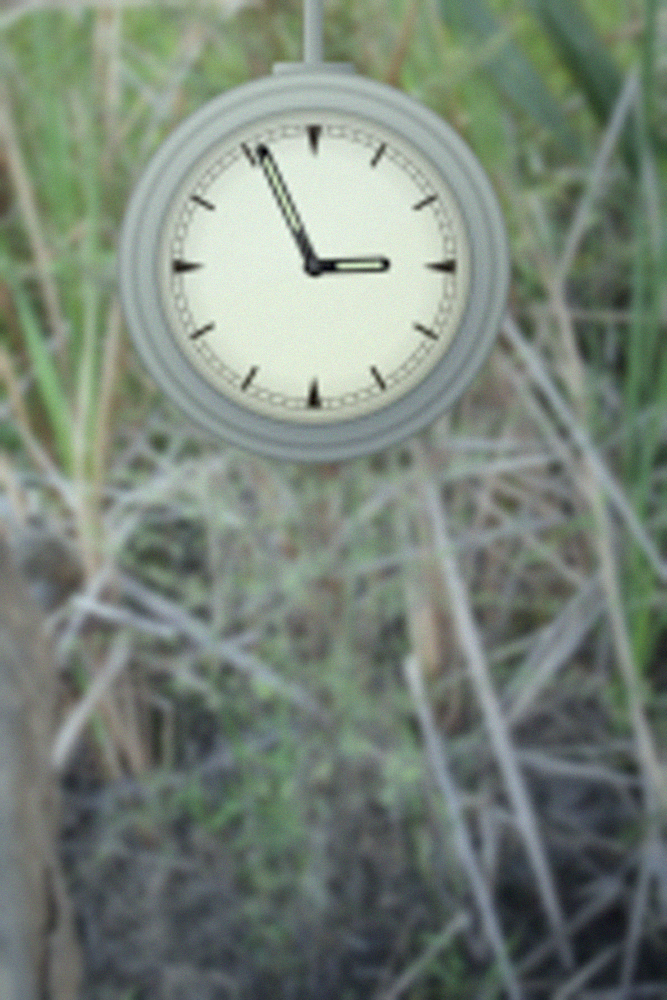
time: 2:56
